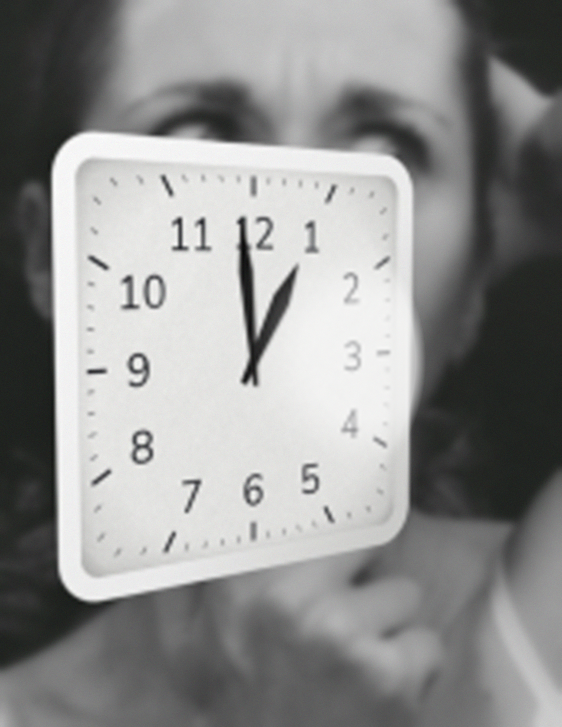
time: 12:59
